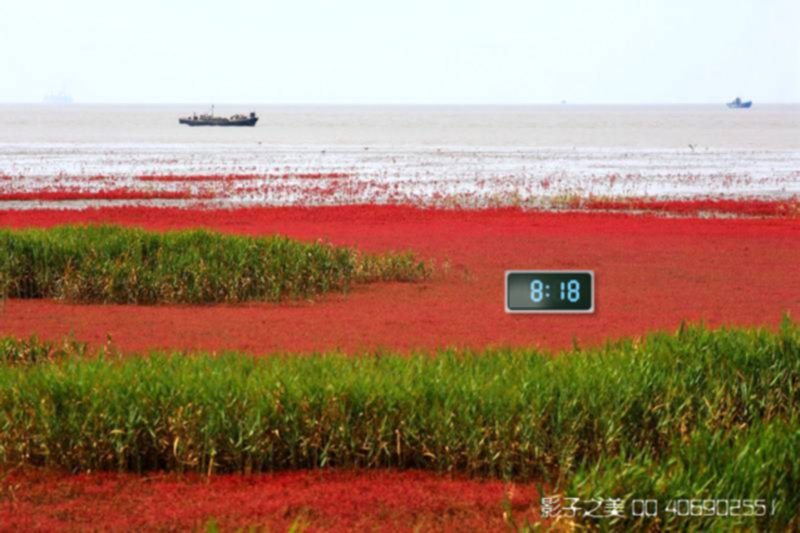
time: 8:18
